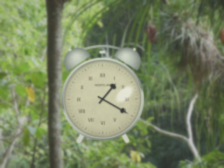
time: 1:20
